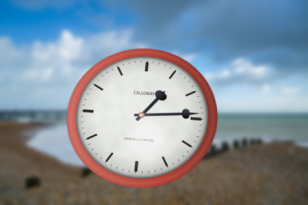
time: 1:14
